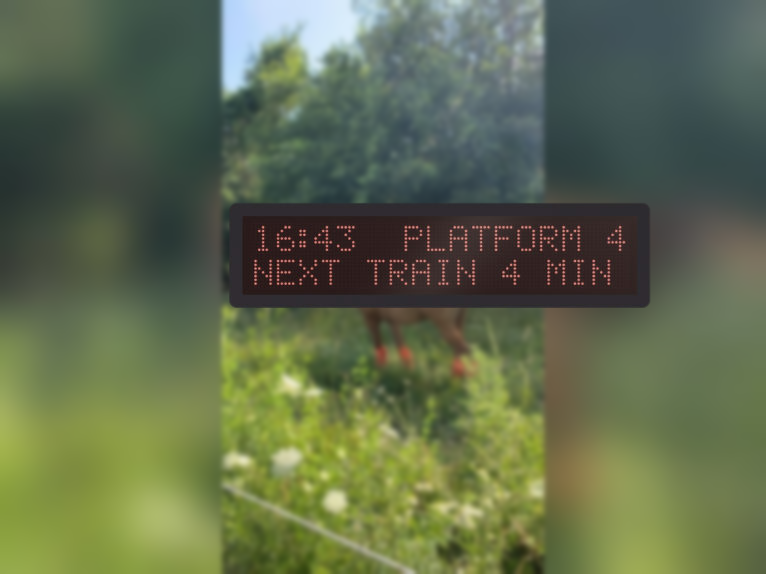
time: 16:43
